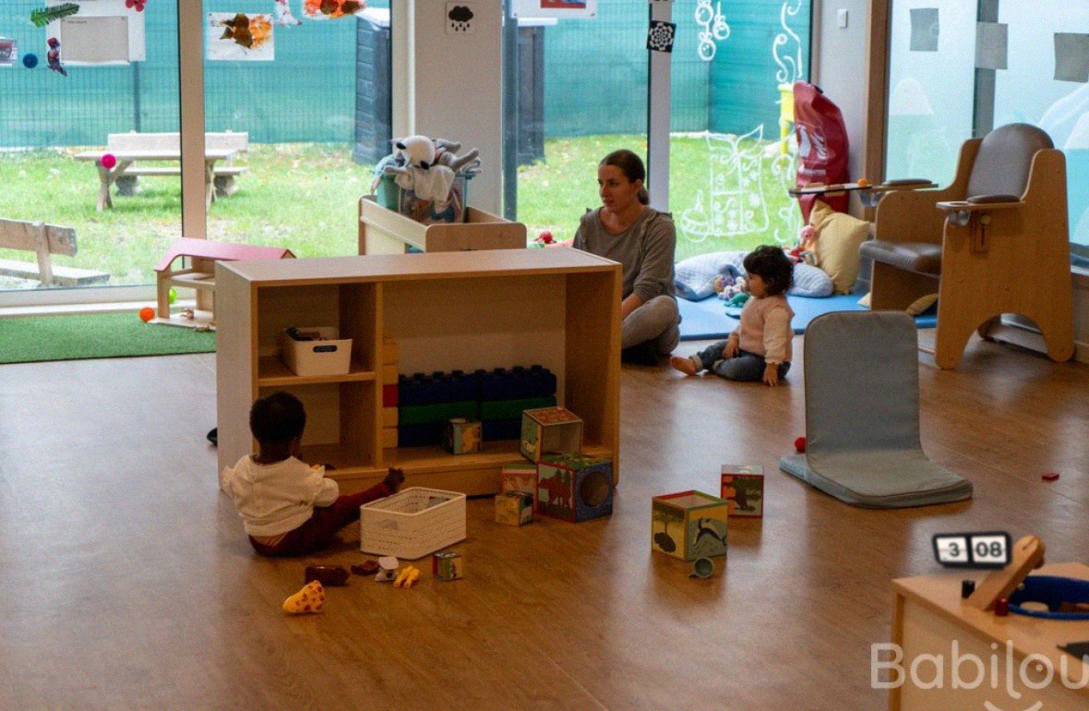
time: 3:08
